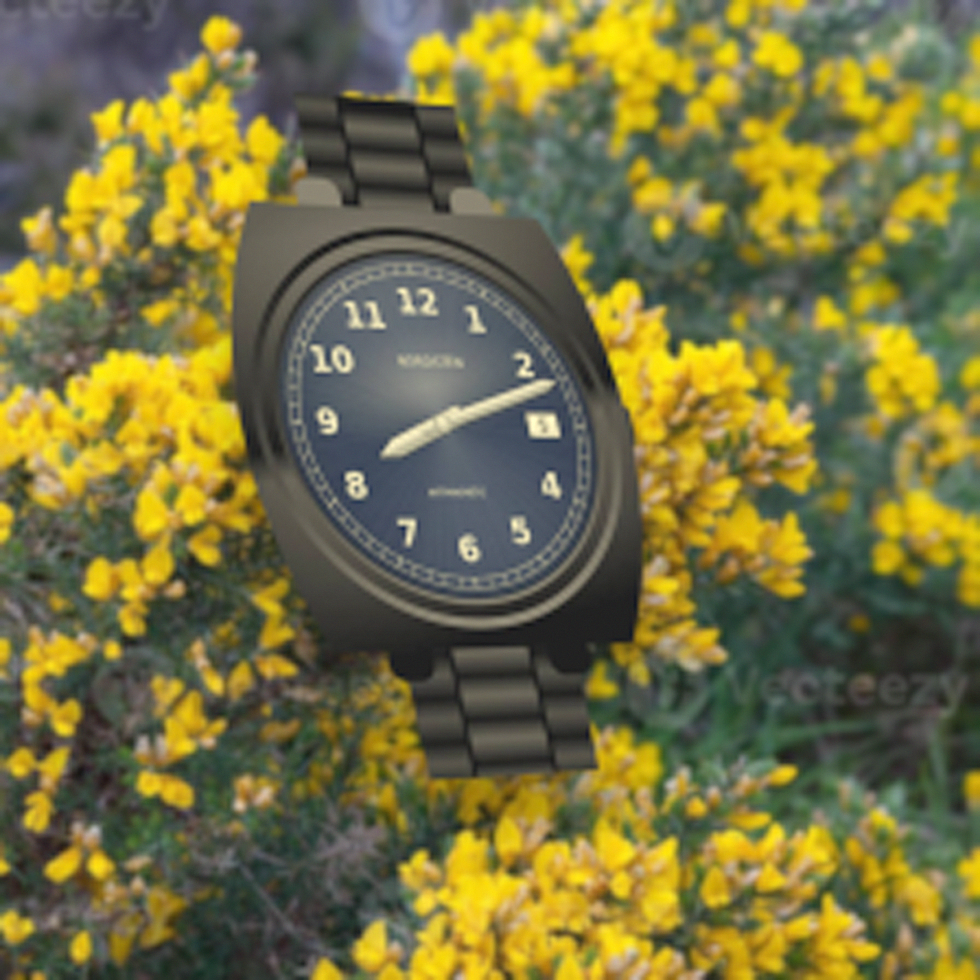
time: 8:12
